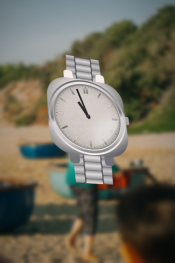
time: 10:57
